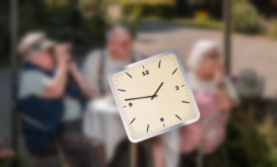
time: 1:47
